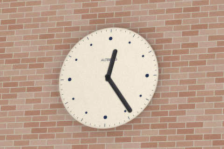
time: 12:24
